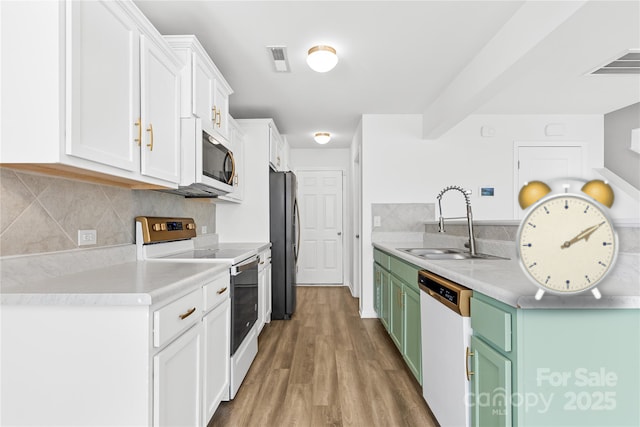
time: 2:10
